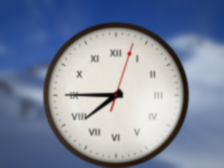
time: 7:45:03
